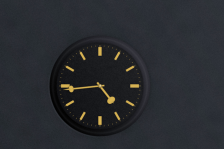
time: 4:44
